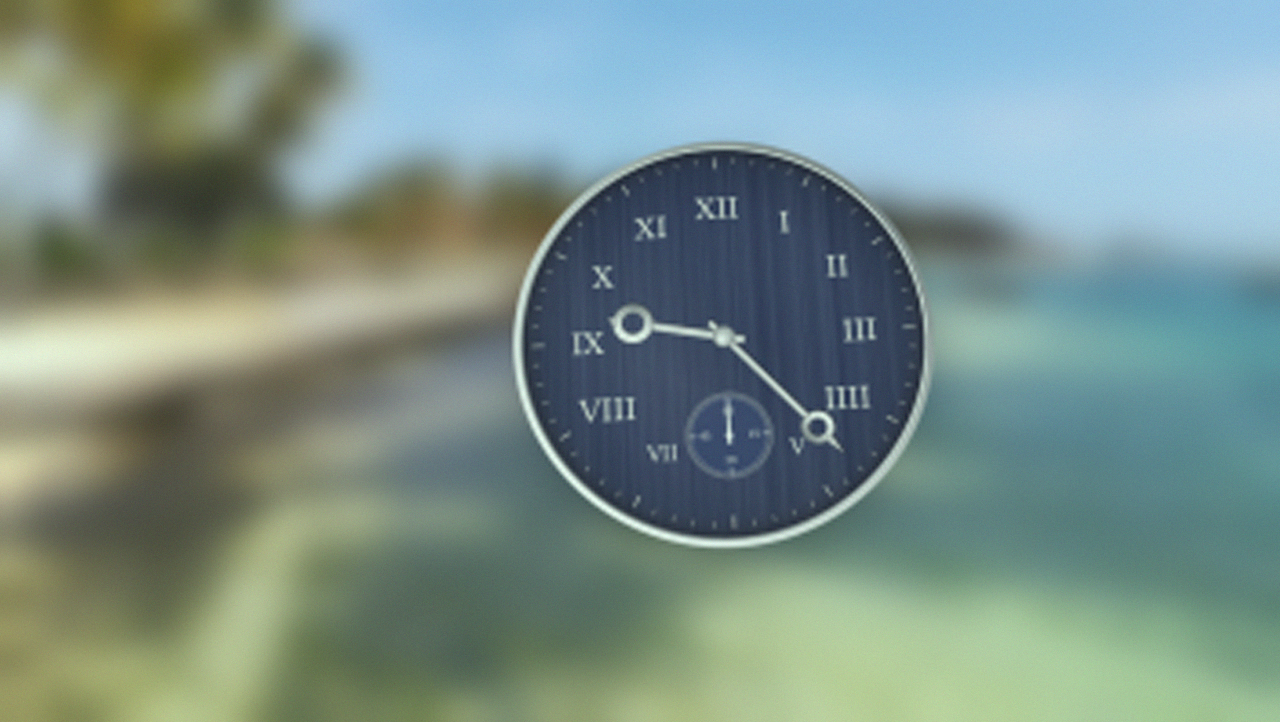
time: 9:23
